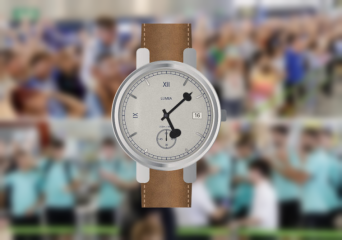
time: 5:08
